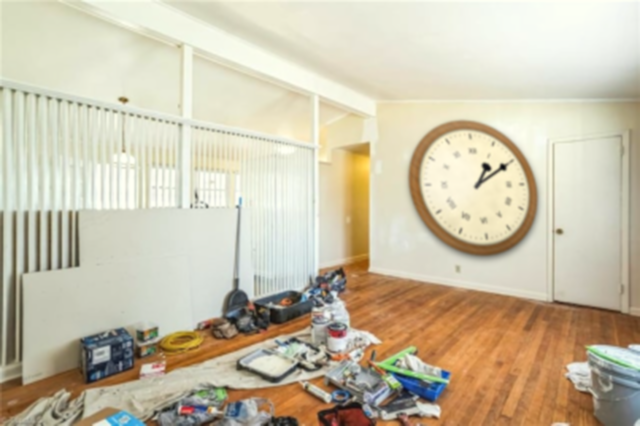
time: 1:10
